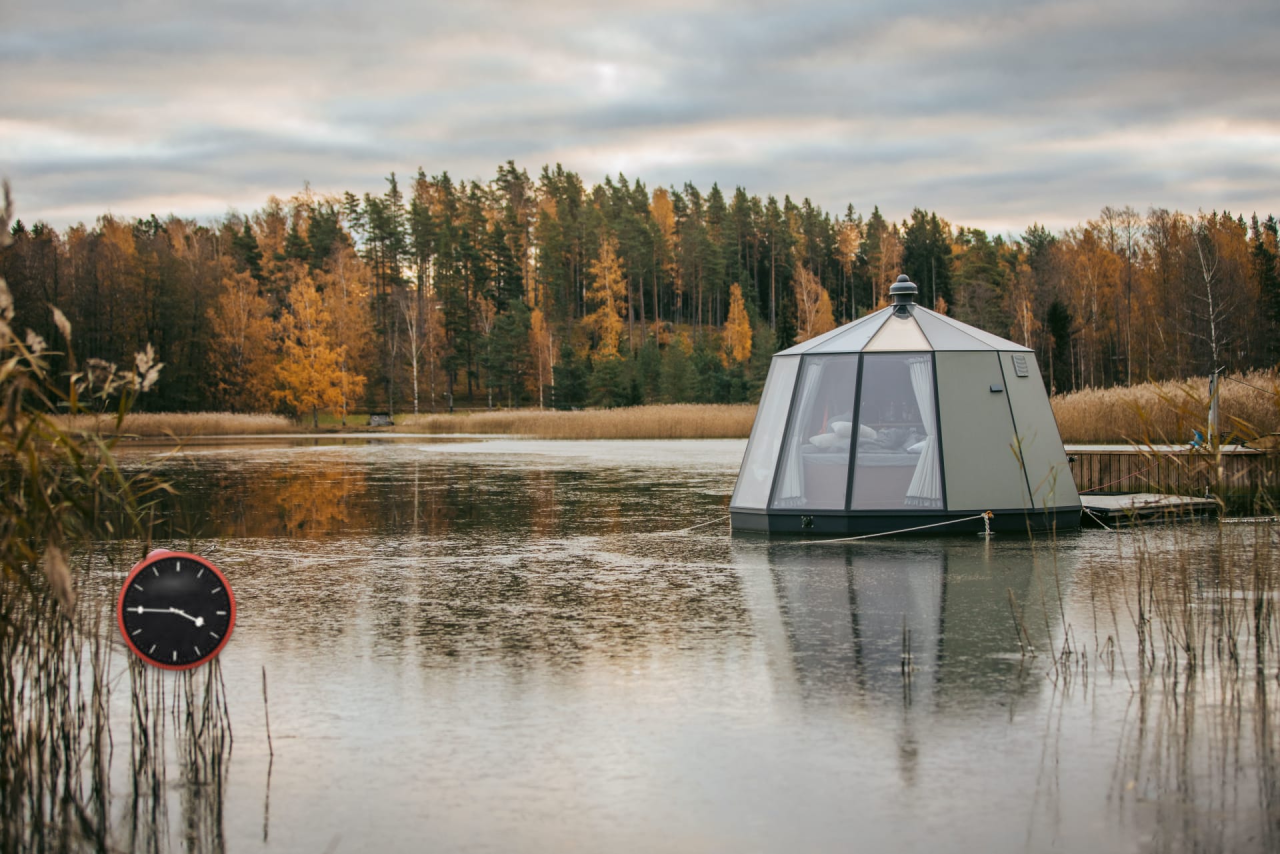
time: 3:45
